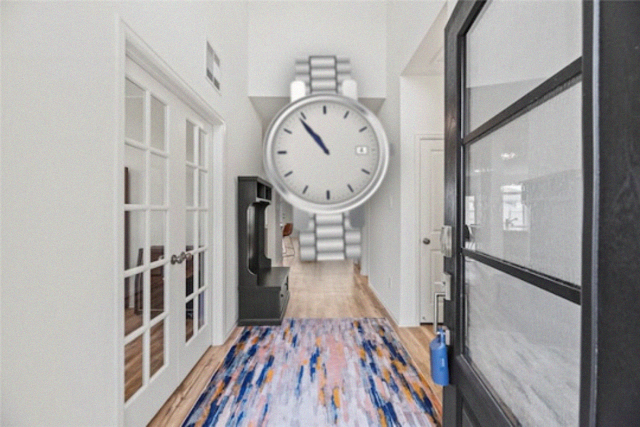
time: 10:54
